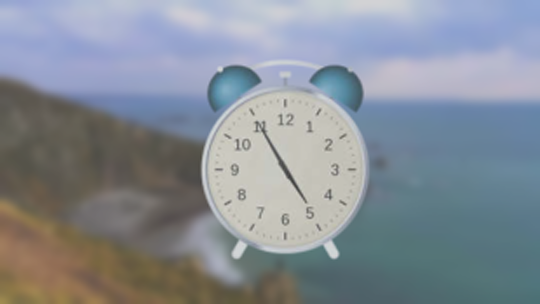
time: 4:55
